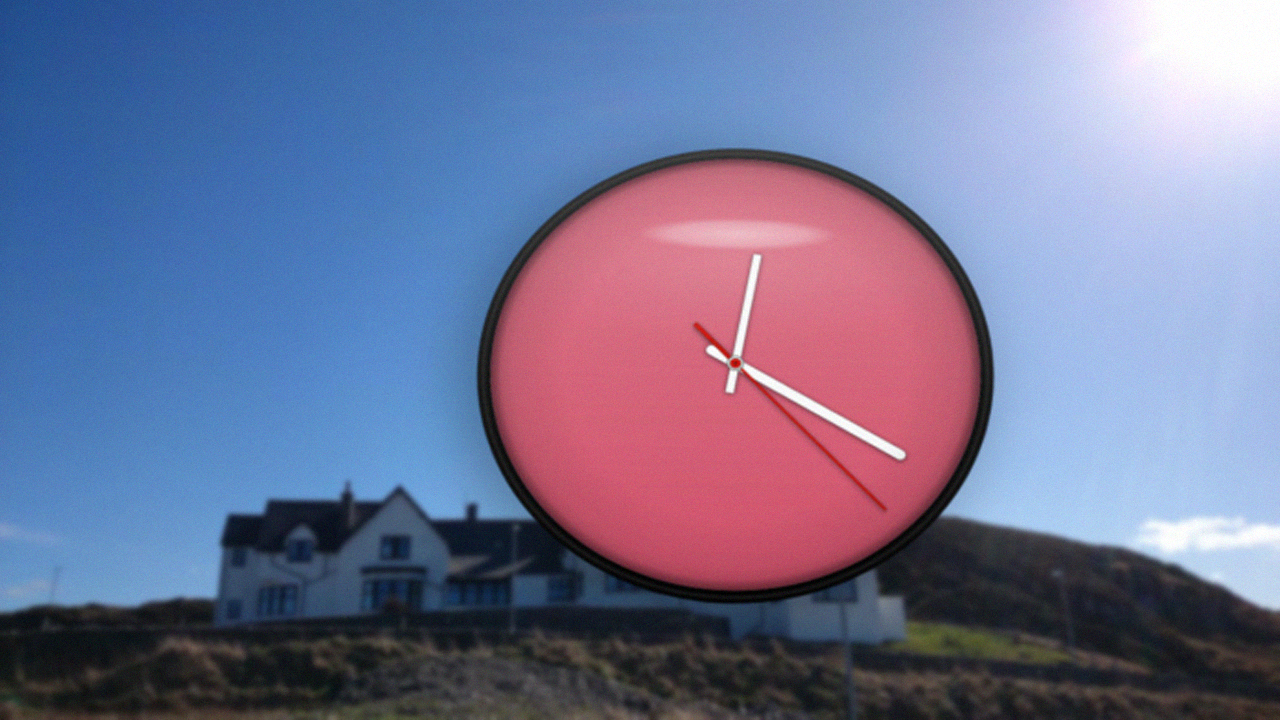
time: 12:20:23
